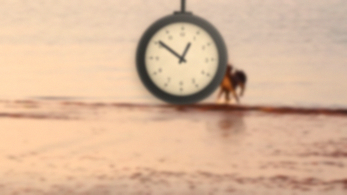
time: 12:51
